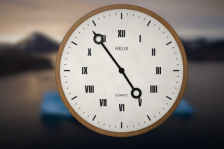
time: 4:54
